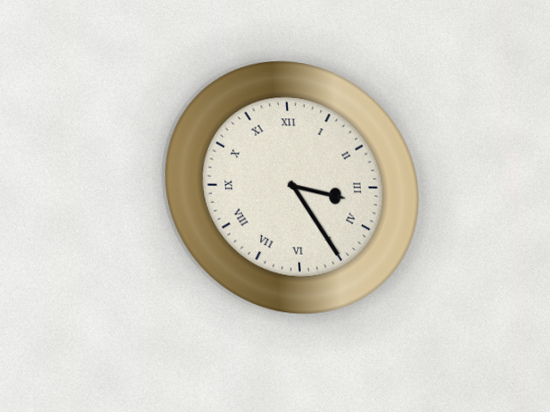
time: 3:25
